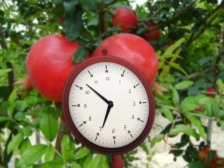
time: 6:52
